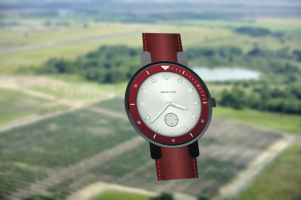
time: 3:38
